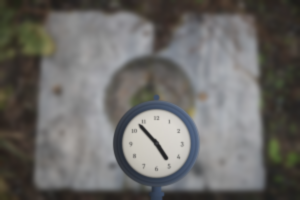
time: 4:53
